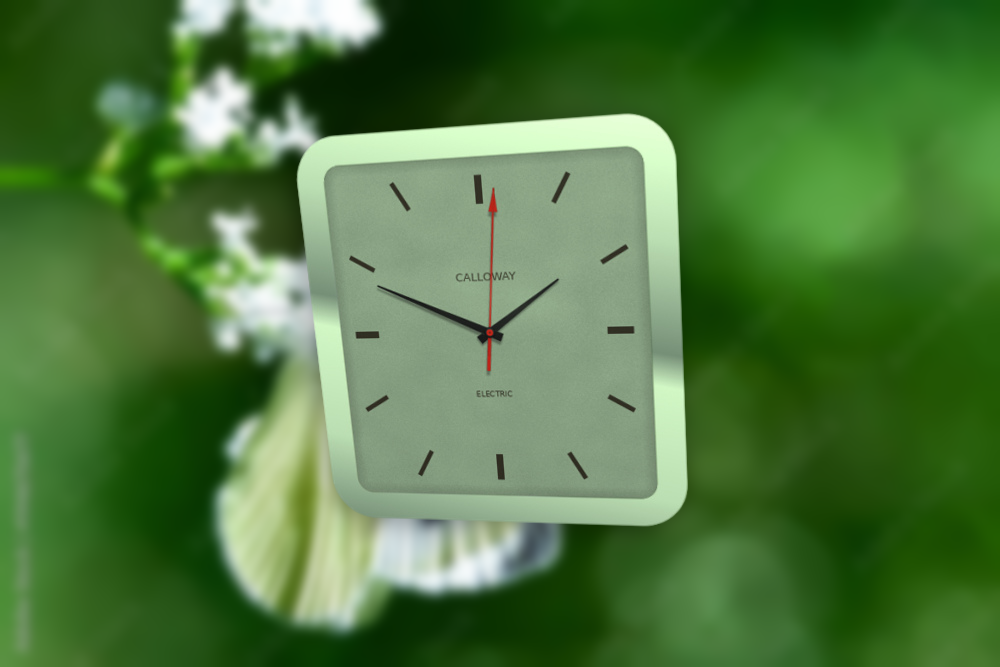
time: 1:49:01
